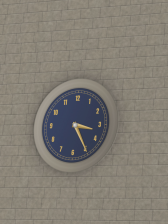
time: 3:25
